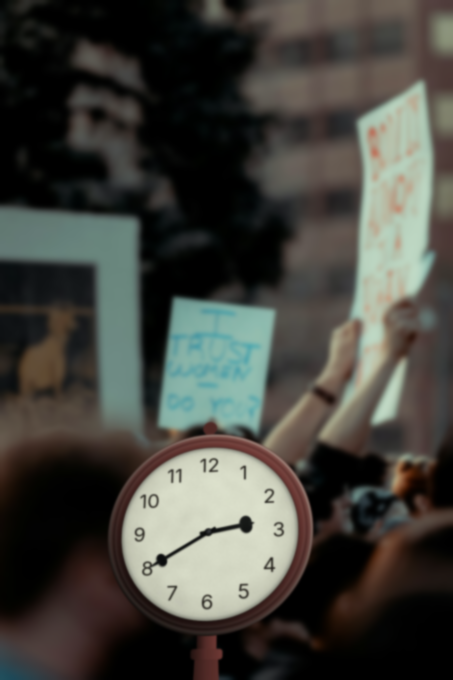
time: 2:40
